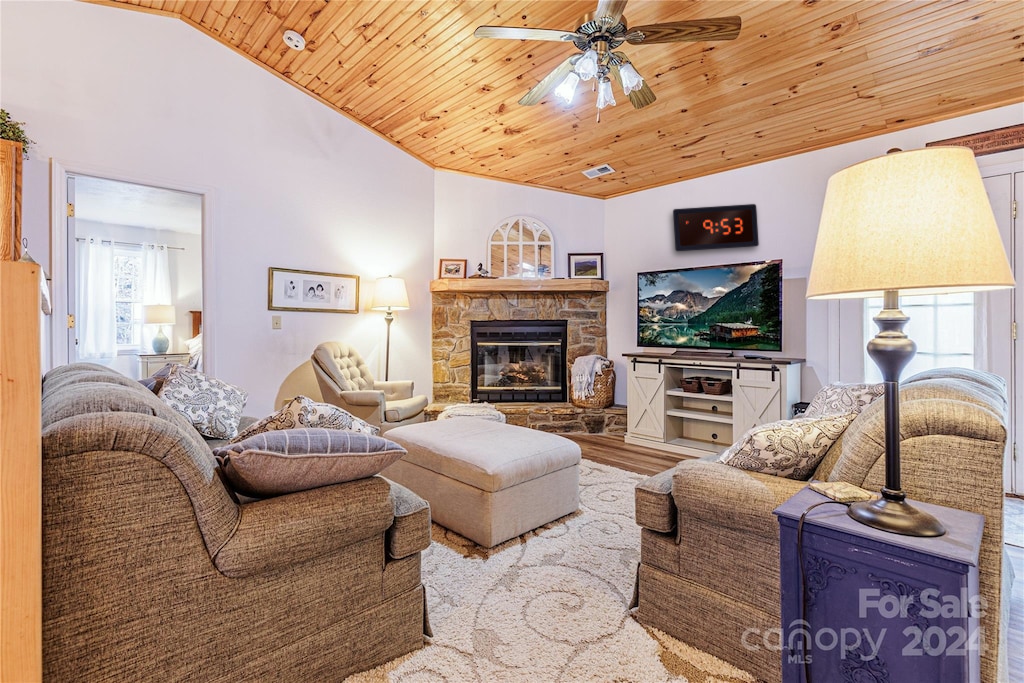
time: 9:53
